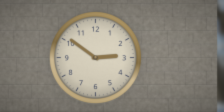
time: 2:51
